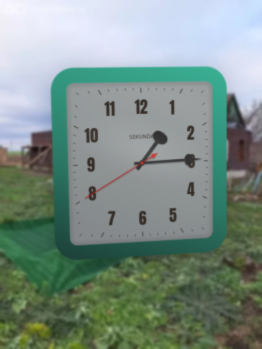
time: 1:14:40
